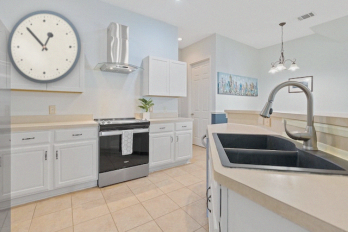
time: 12:53
